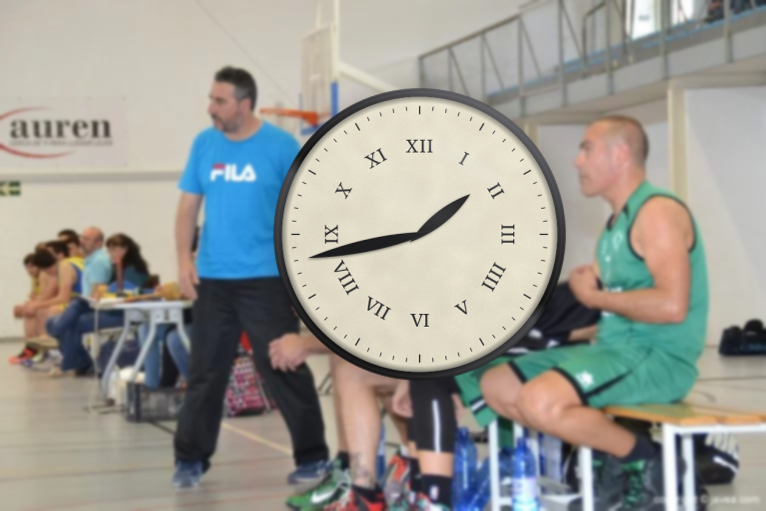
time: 1:43
